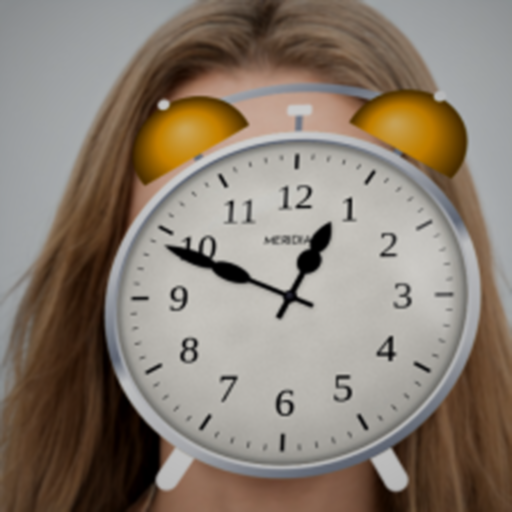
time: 12:49
